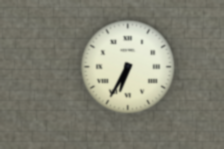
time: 6:35
